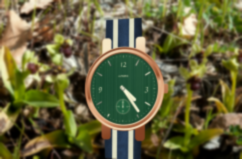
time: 4:24
